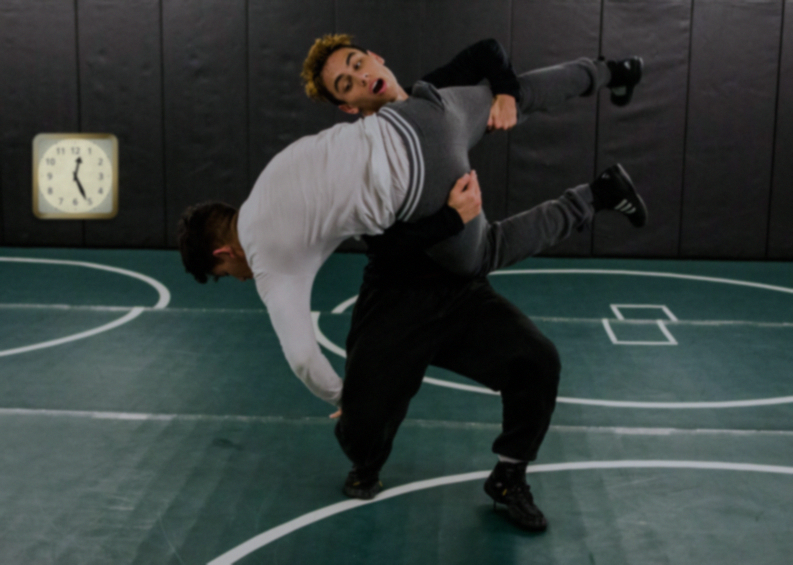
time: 12:26
